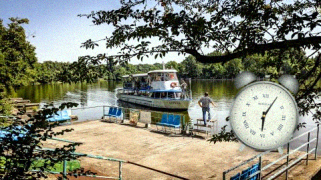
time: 6:05
